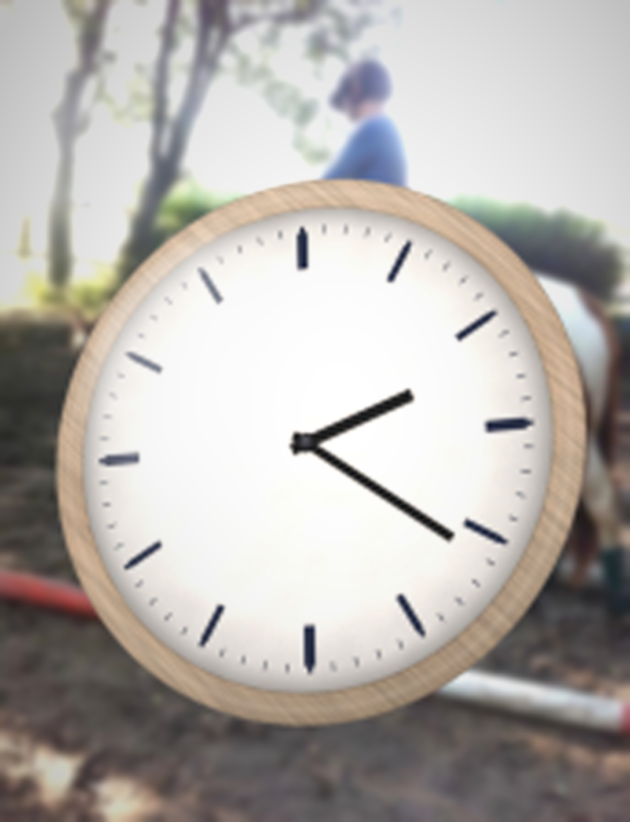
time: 2:21
